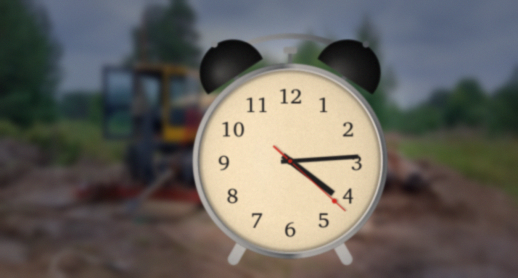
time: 4:14:22
